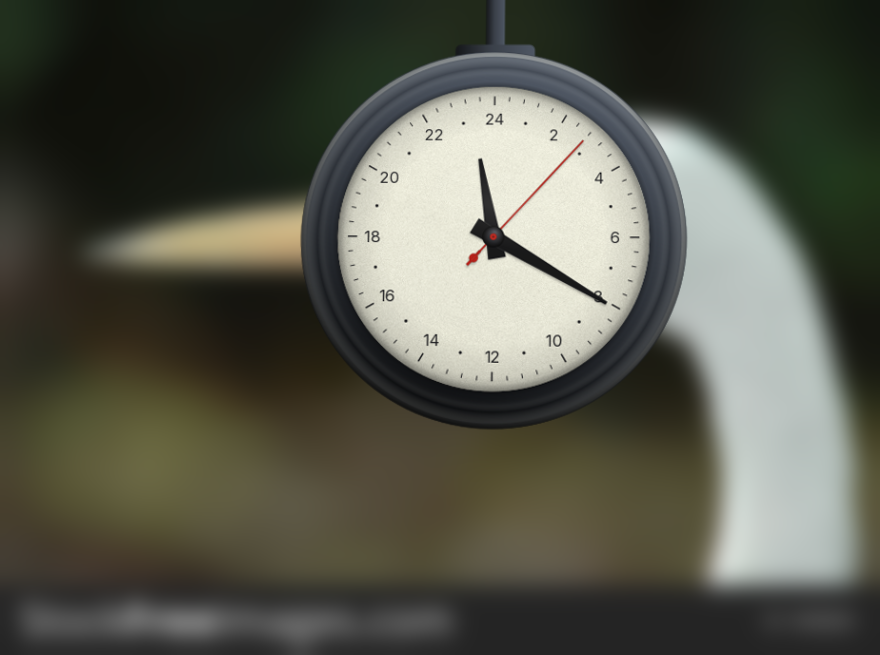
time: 23:20:07
